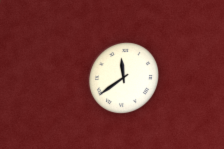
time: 11:39
